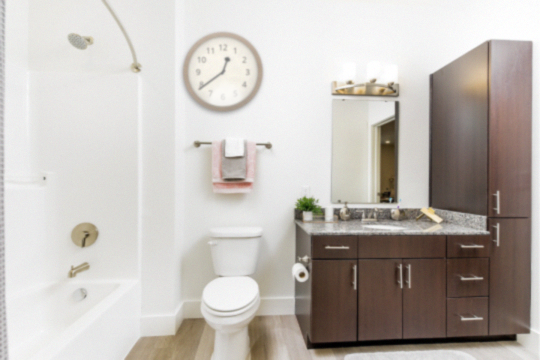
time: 12:39
